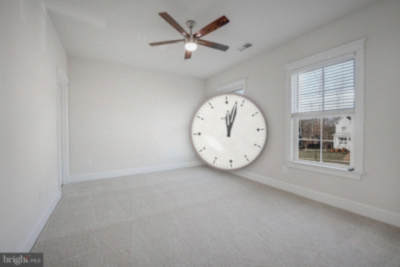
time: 12:03
